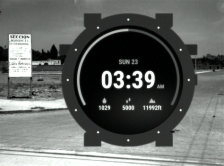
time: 3:39
